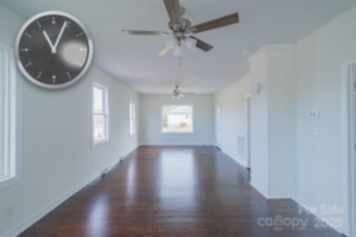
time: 11:04
